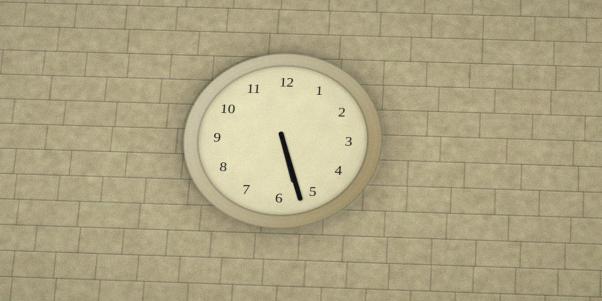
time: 5:27
